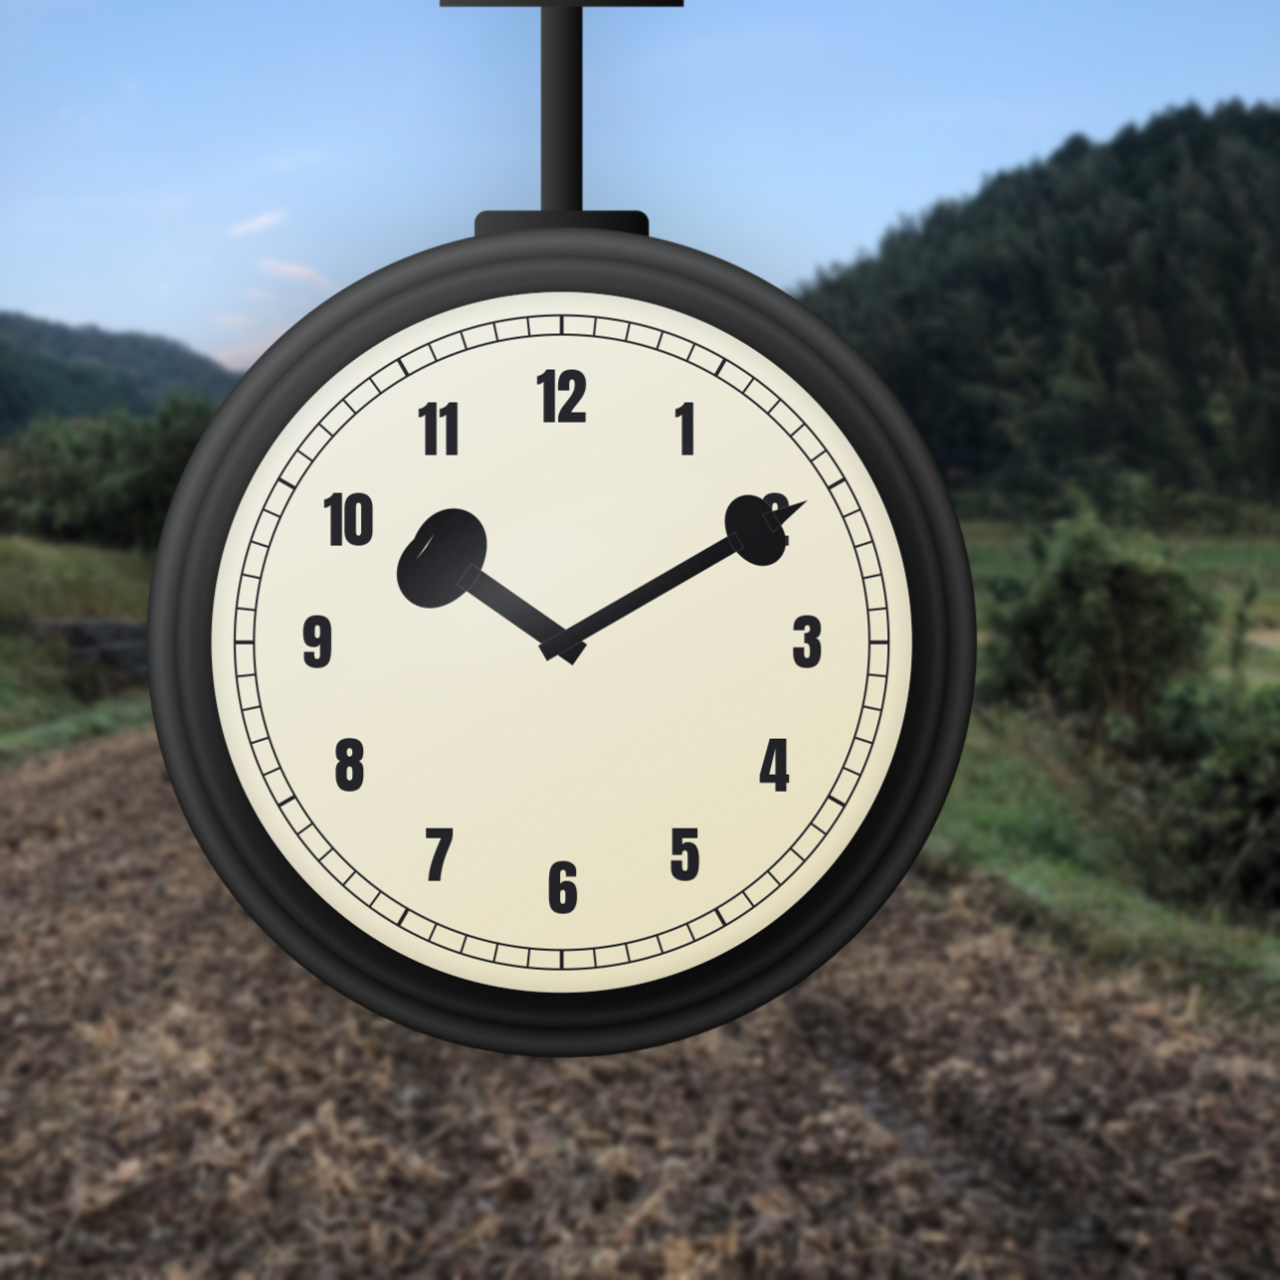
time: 10:10
